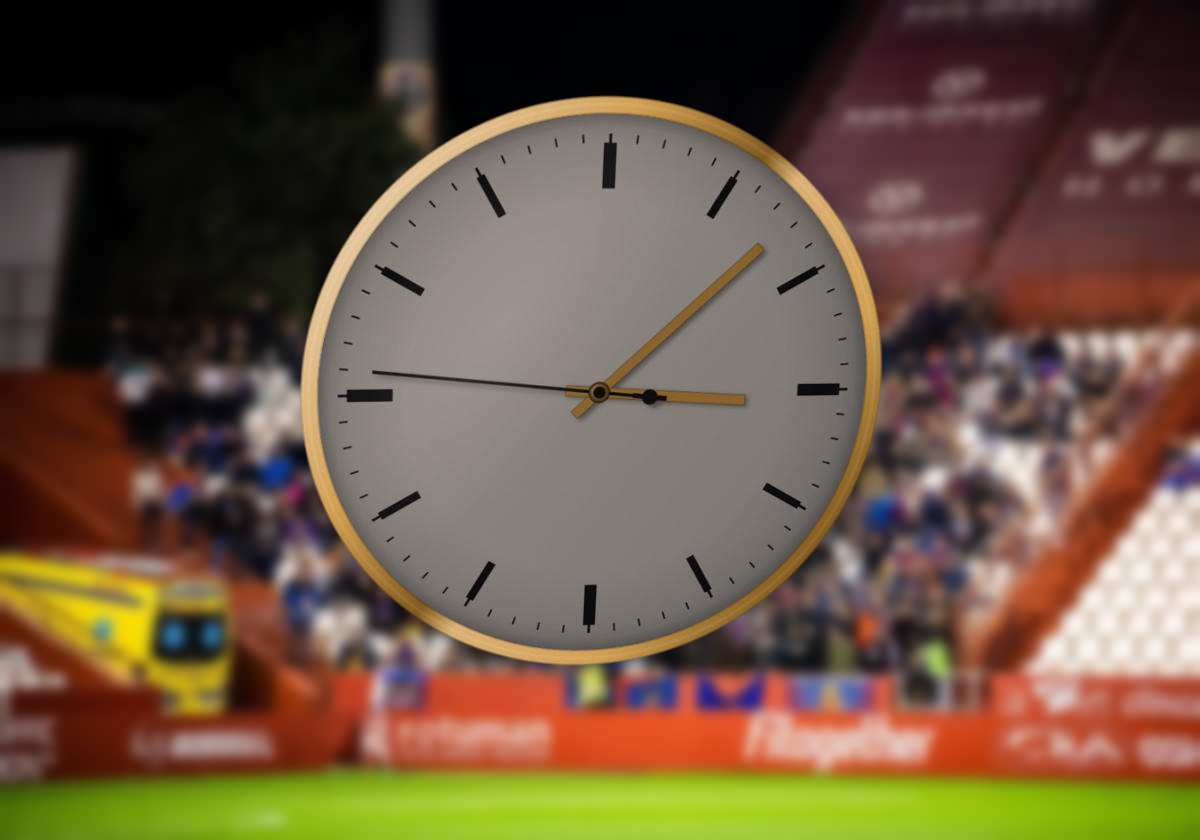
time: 3:07:46
